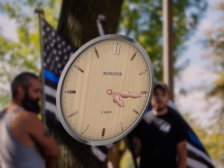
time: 4:16
